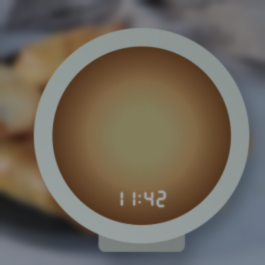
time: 11:42
